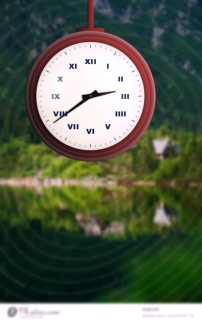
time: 2:39
